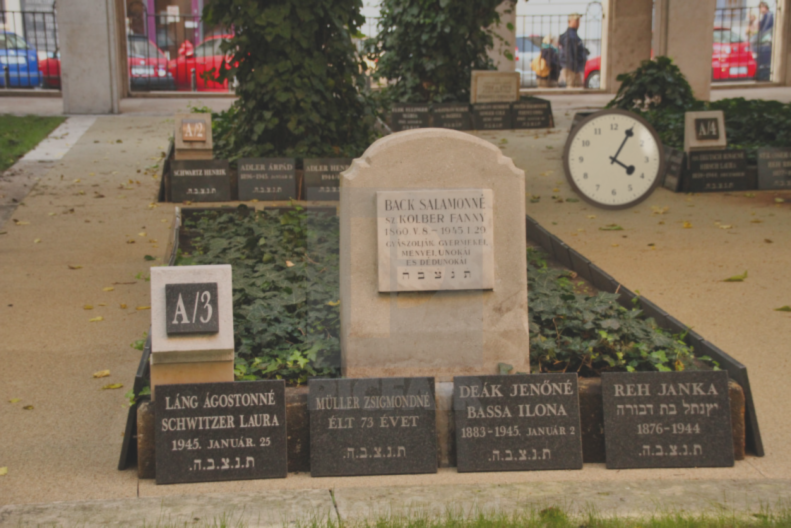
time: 4:05
